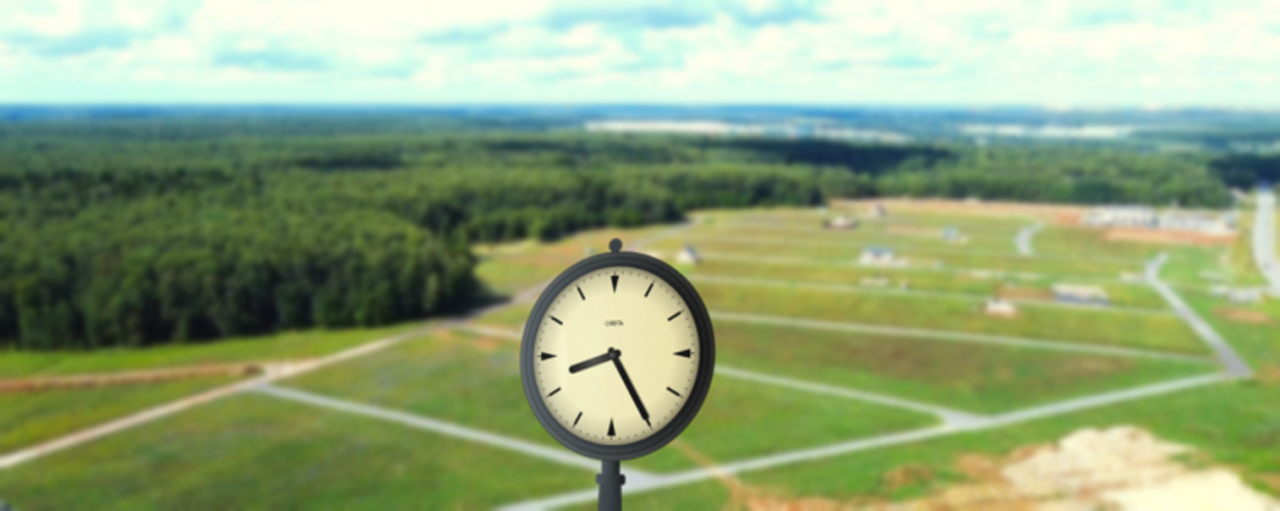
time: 8:25
